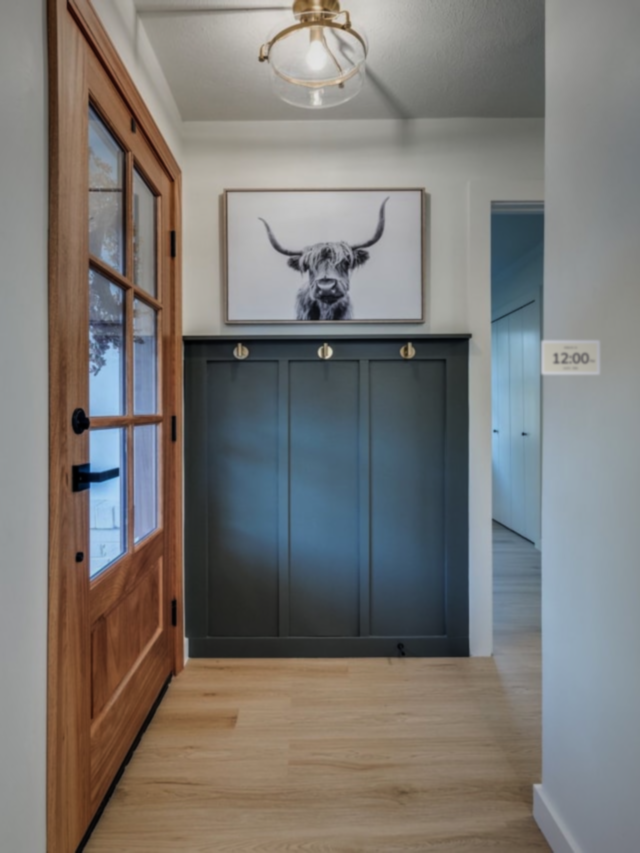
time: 12:00
